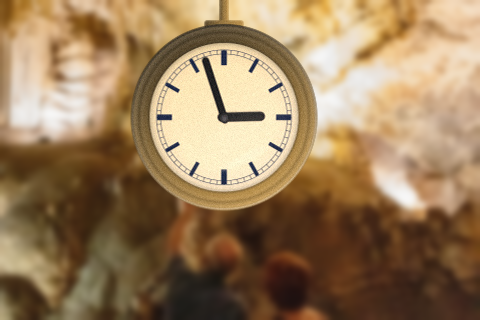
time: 2:57
